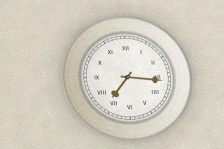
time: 7:16
